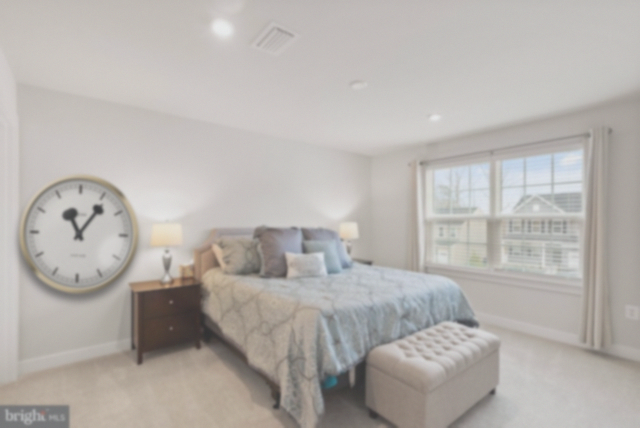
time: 11:06
